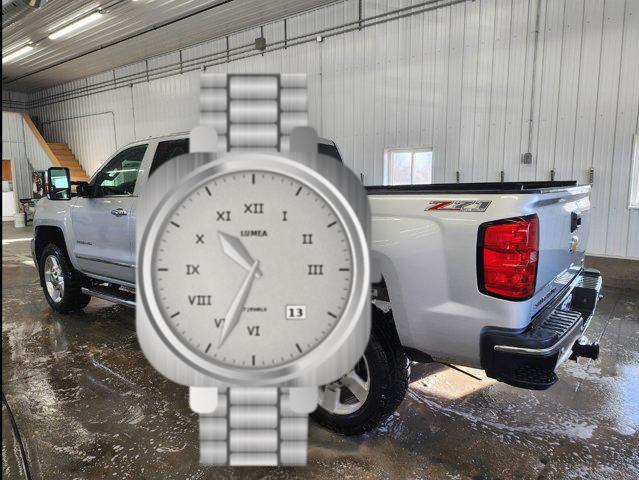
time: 10:34
